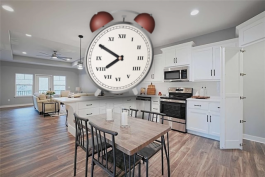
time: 7:50
